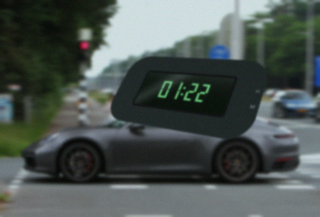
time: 1:22
